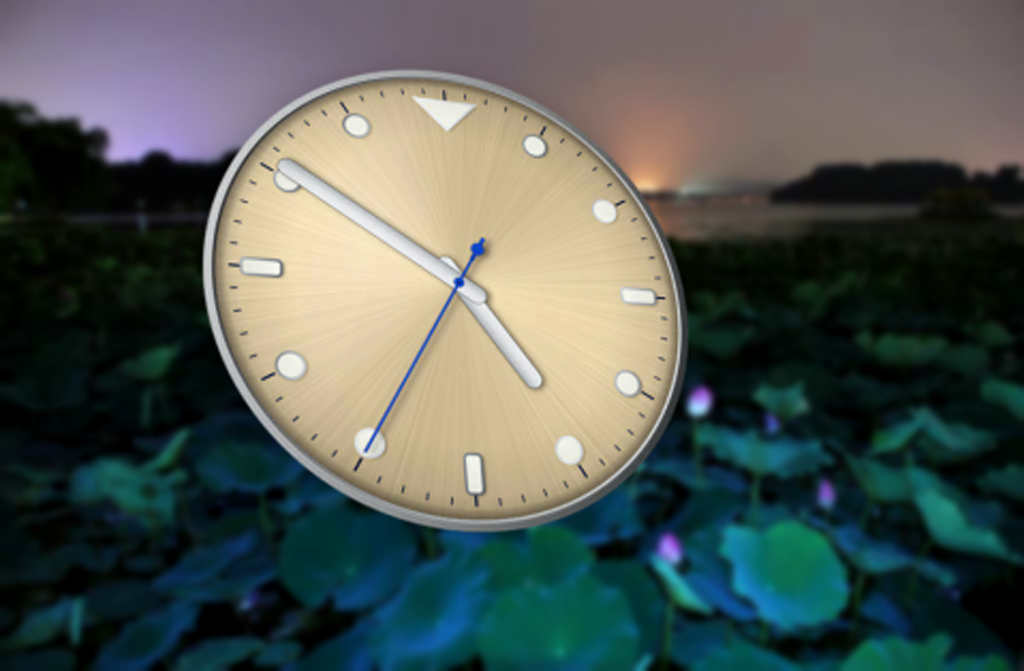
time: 4:50:35
